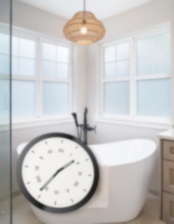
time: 1:36
